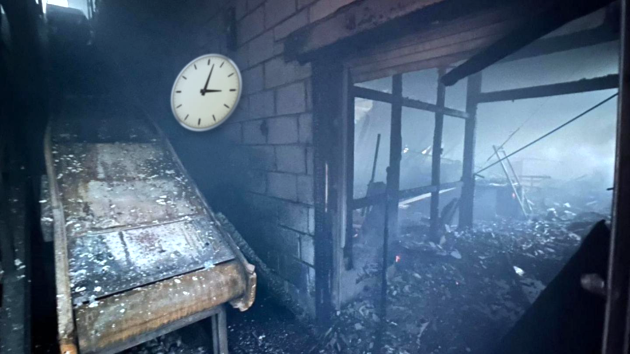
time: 3:02
